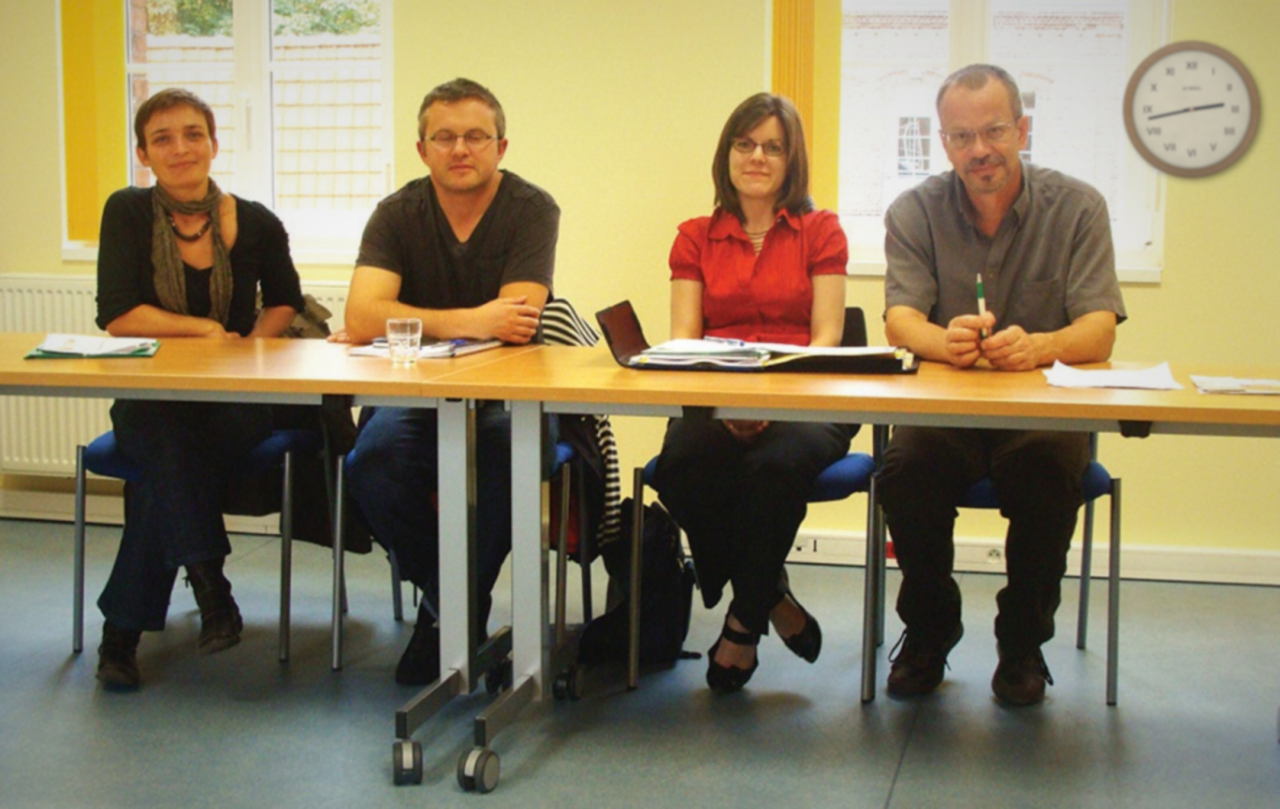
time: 2:43
